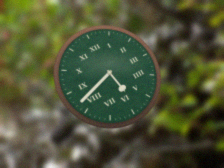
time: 5:42
